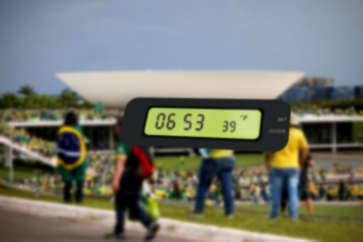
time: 6:53
